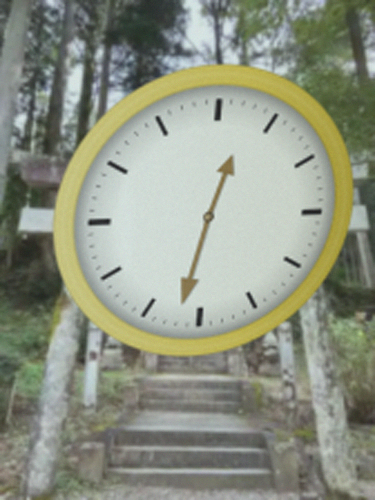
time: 12:32
